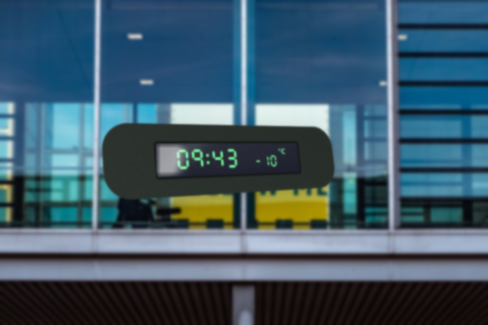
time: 9:43
